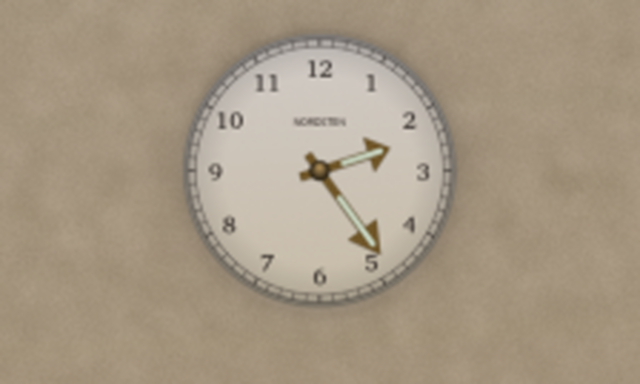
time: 2:24
